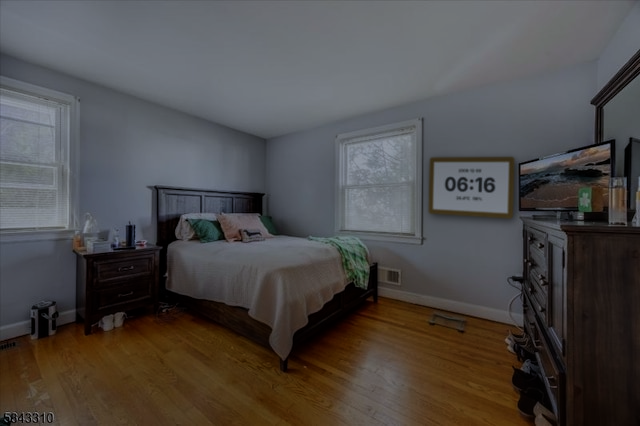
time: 6:16
